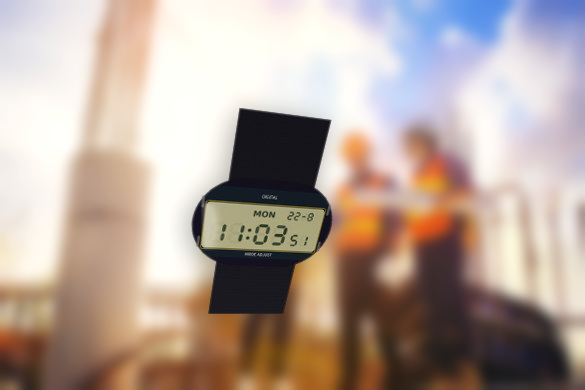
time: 11:03:51
